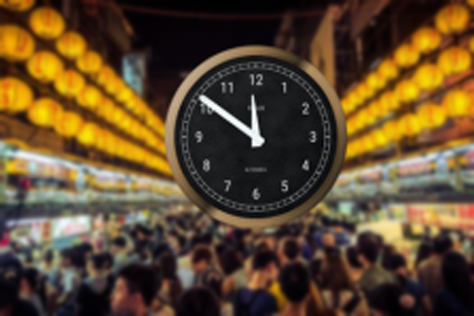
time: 11:51
